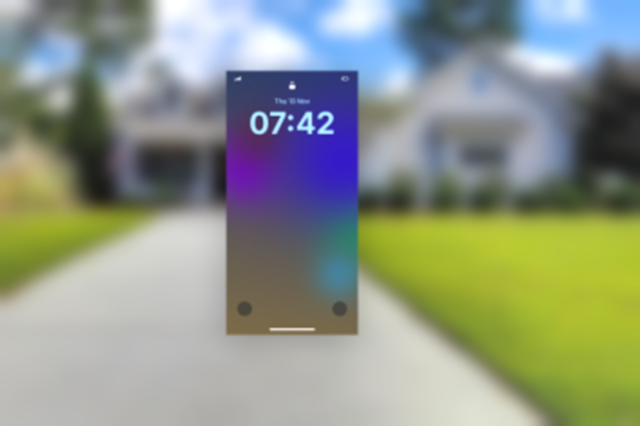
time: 7:42
